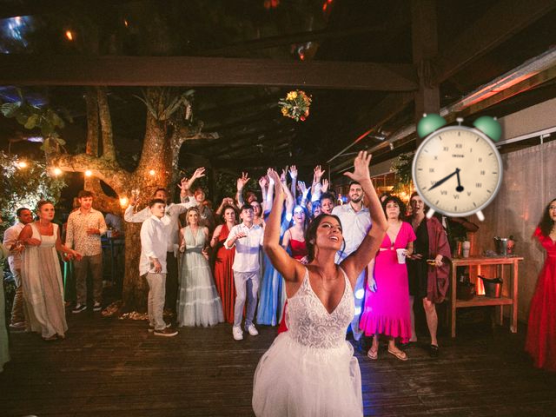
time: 5:39
